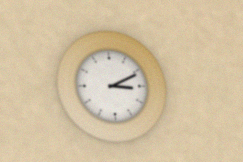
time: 3:11
